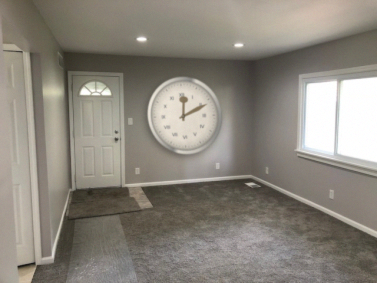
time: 12:11
